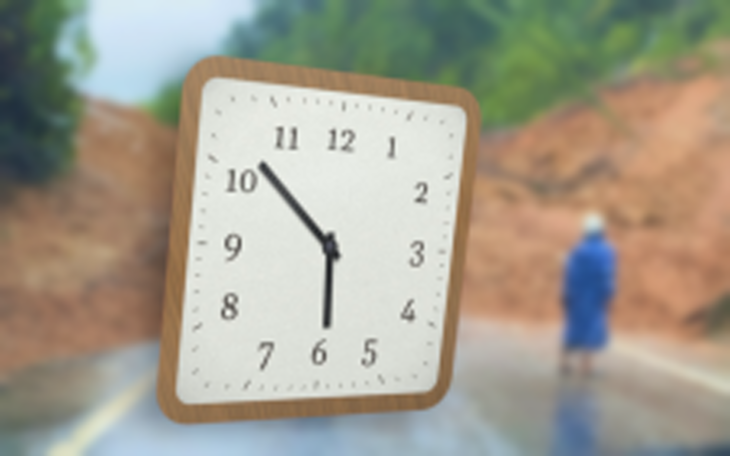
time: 5:52
